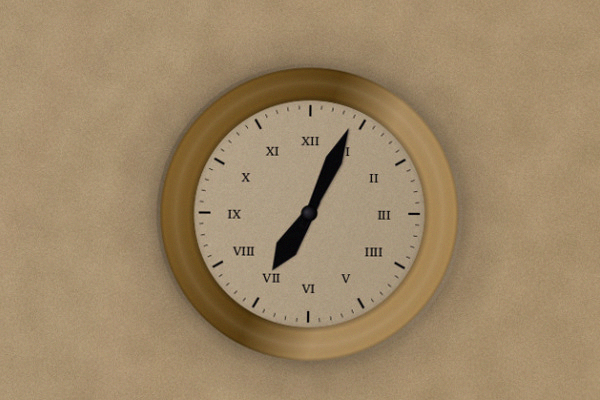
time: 7:04
